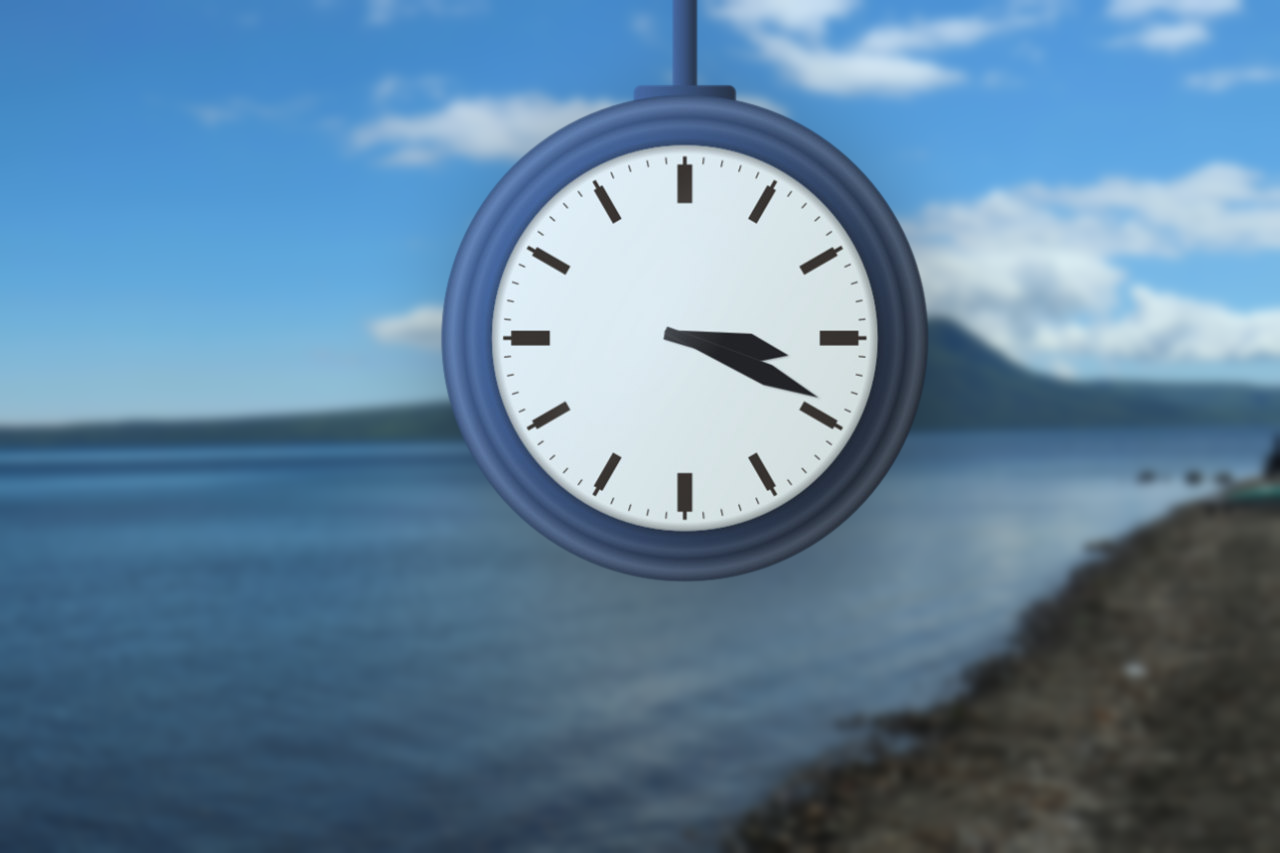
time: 3:19
